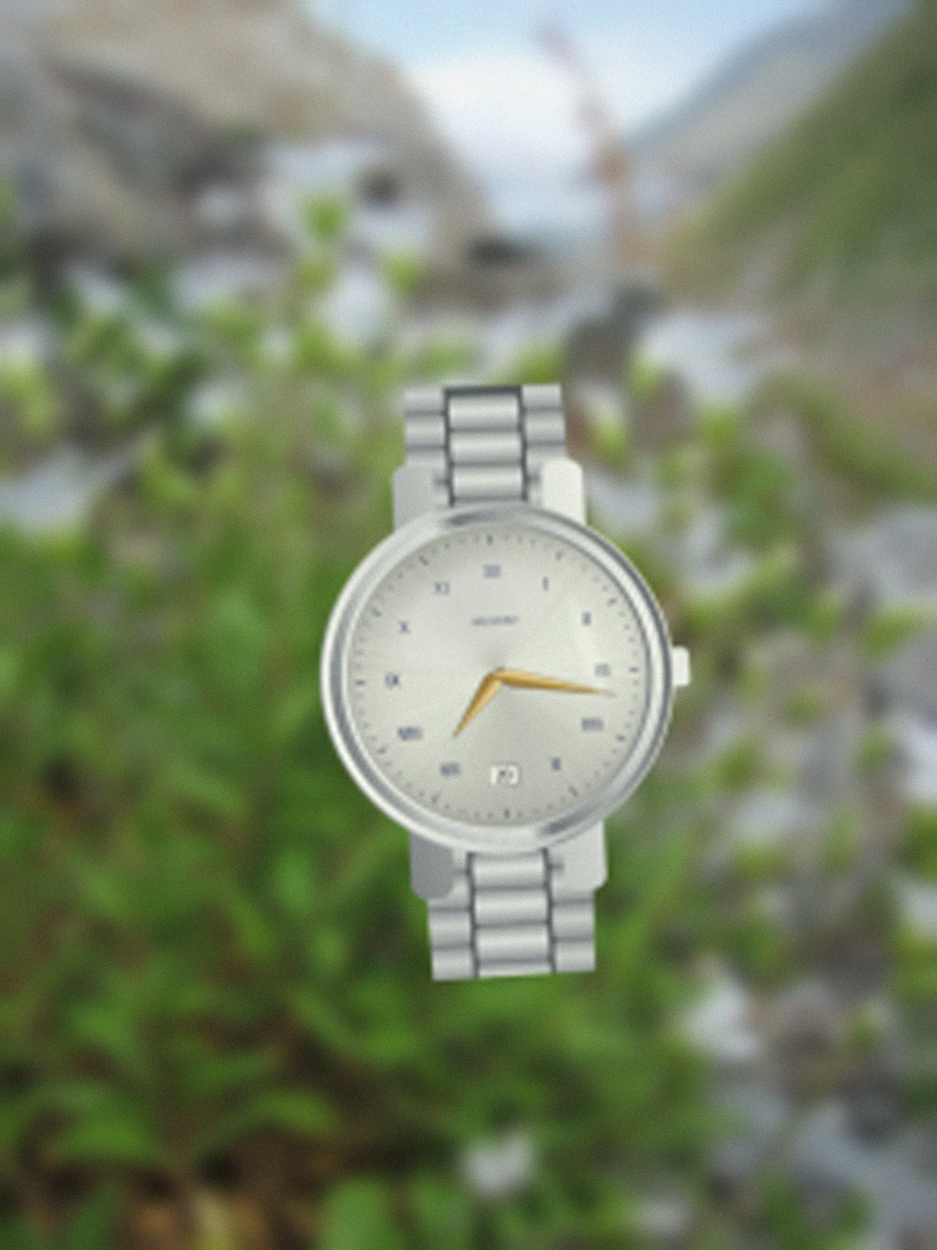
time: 7:17
